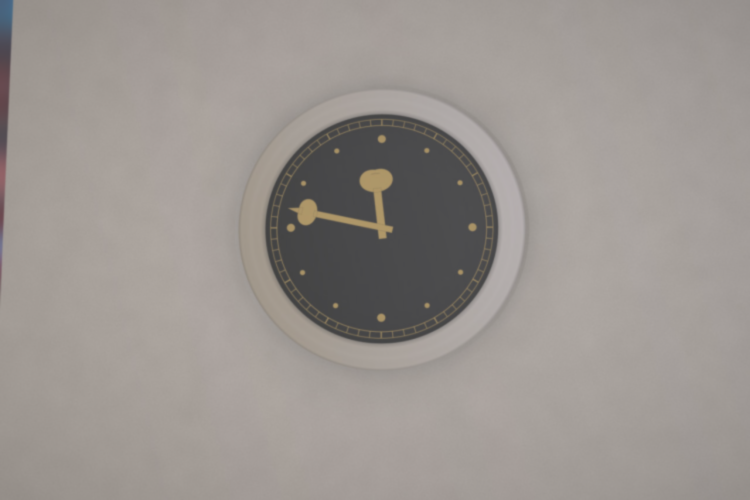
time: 11:47
